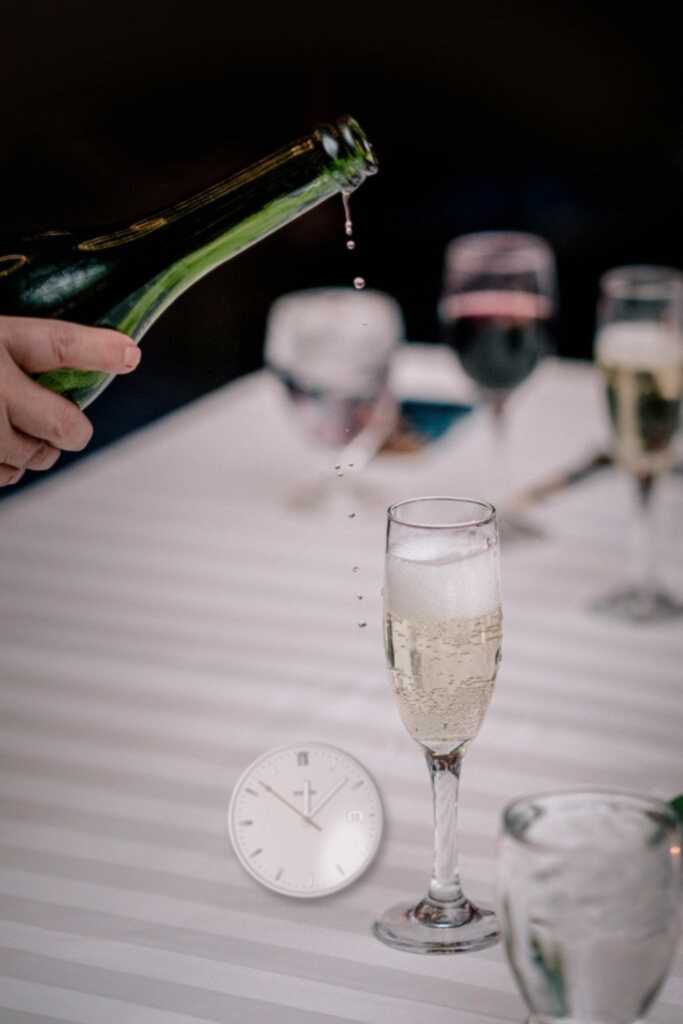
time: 12:07:52
